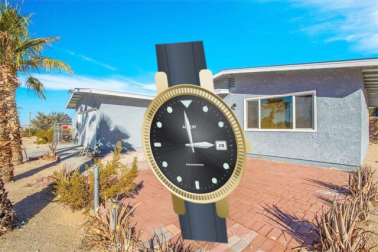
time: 2:59
